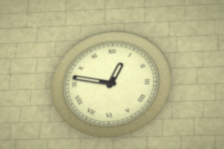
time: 12:47
